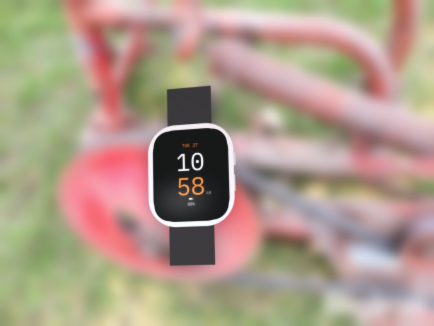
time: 10:58
